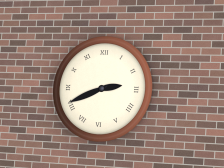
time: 2:41
